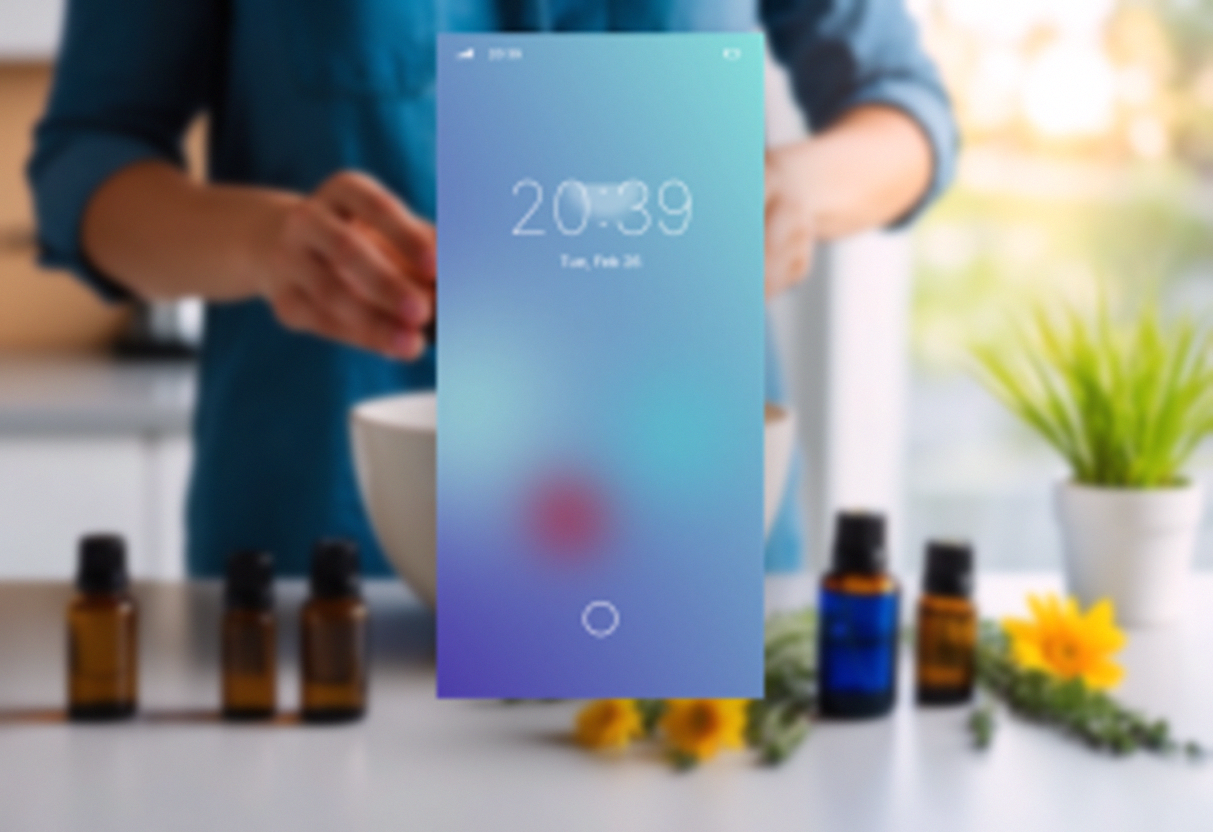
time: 20:39
